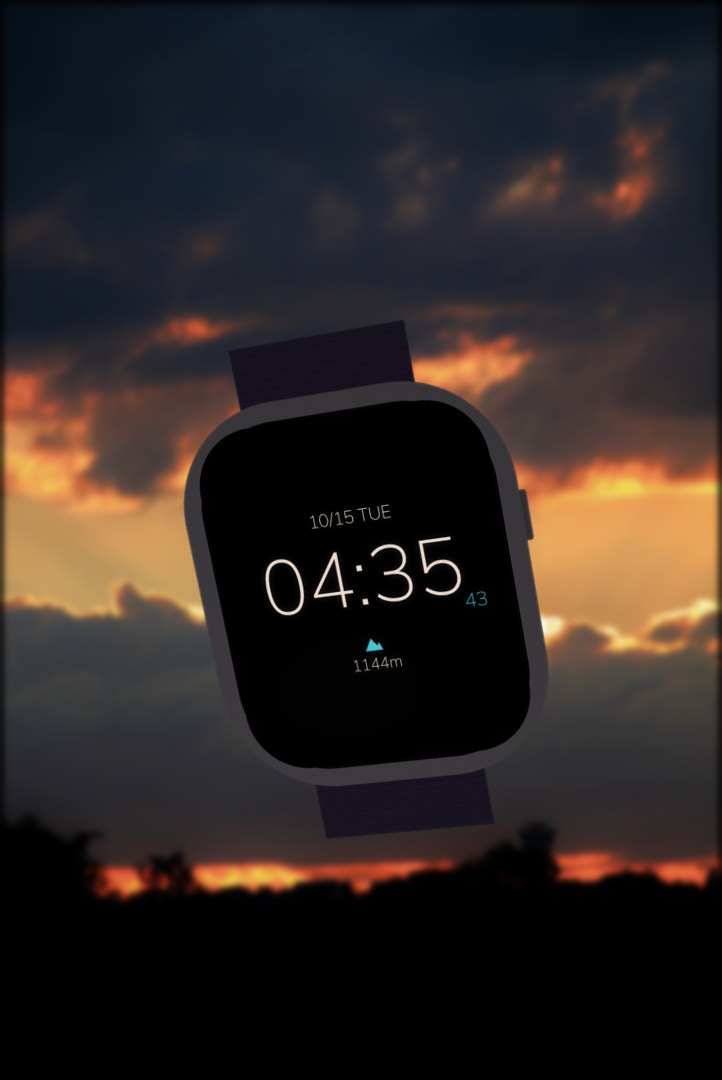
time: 4:35:43
